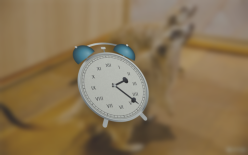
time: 2:23
